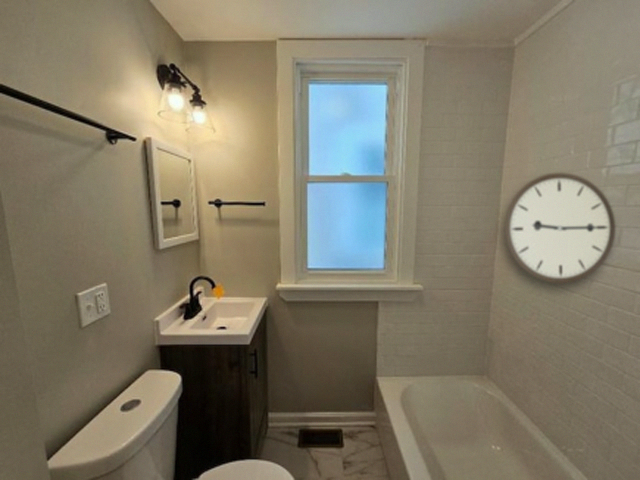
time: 9:15
